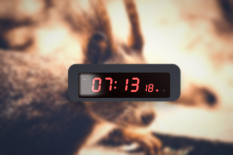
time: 7:13:18
